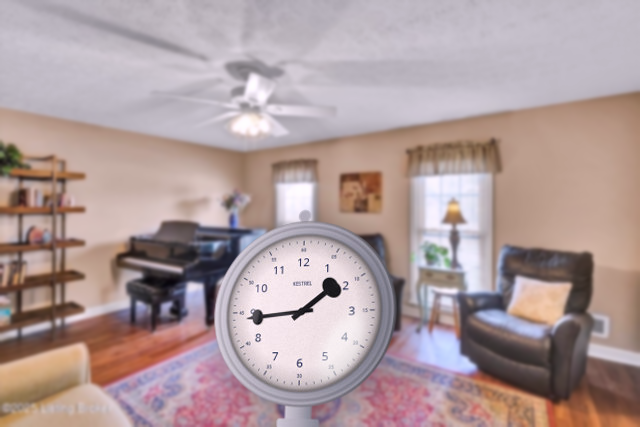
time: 1:44
